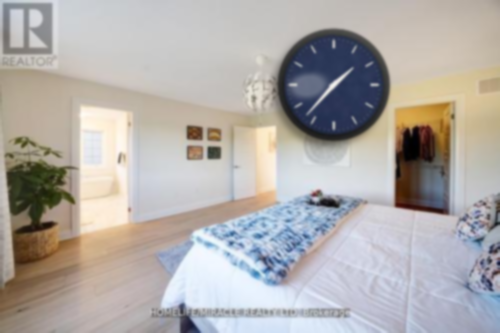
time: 1:37
